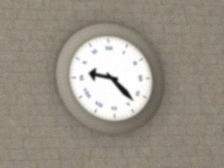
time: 9:23
